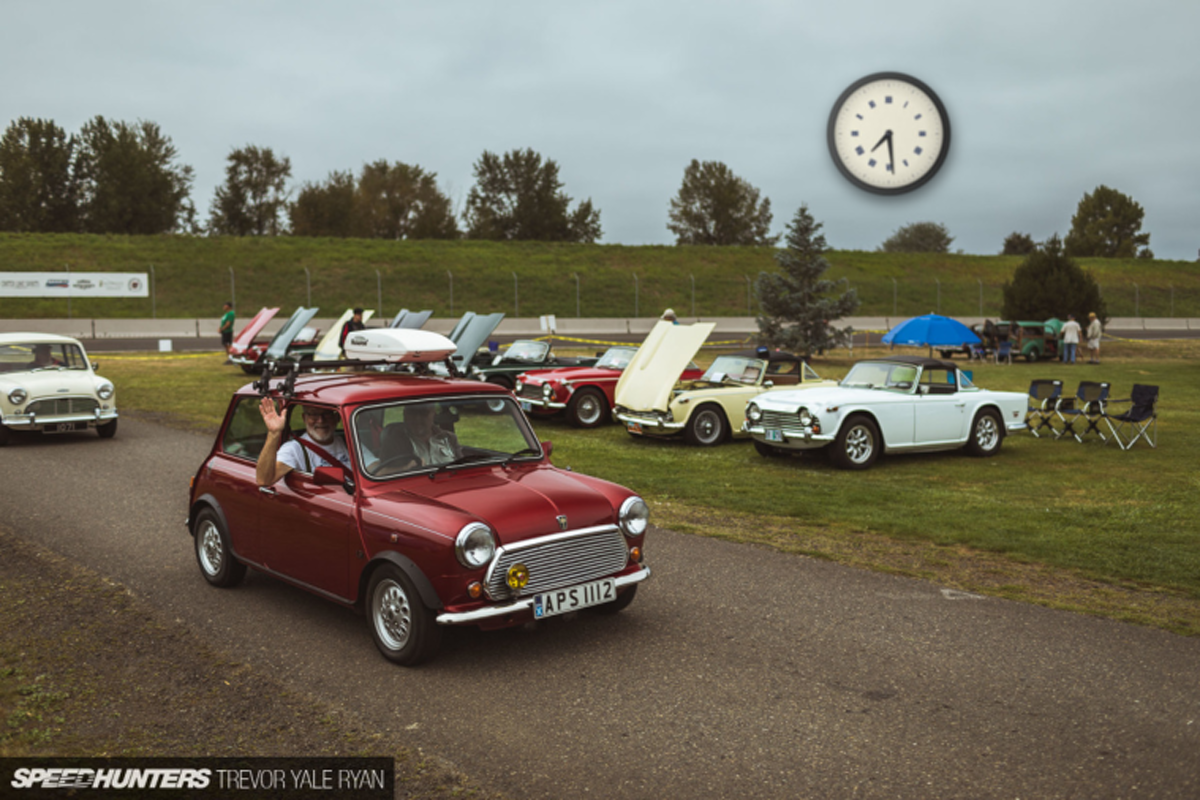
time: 7:29
